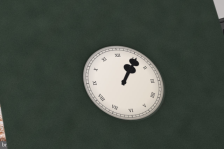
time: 1:06
